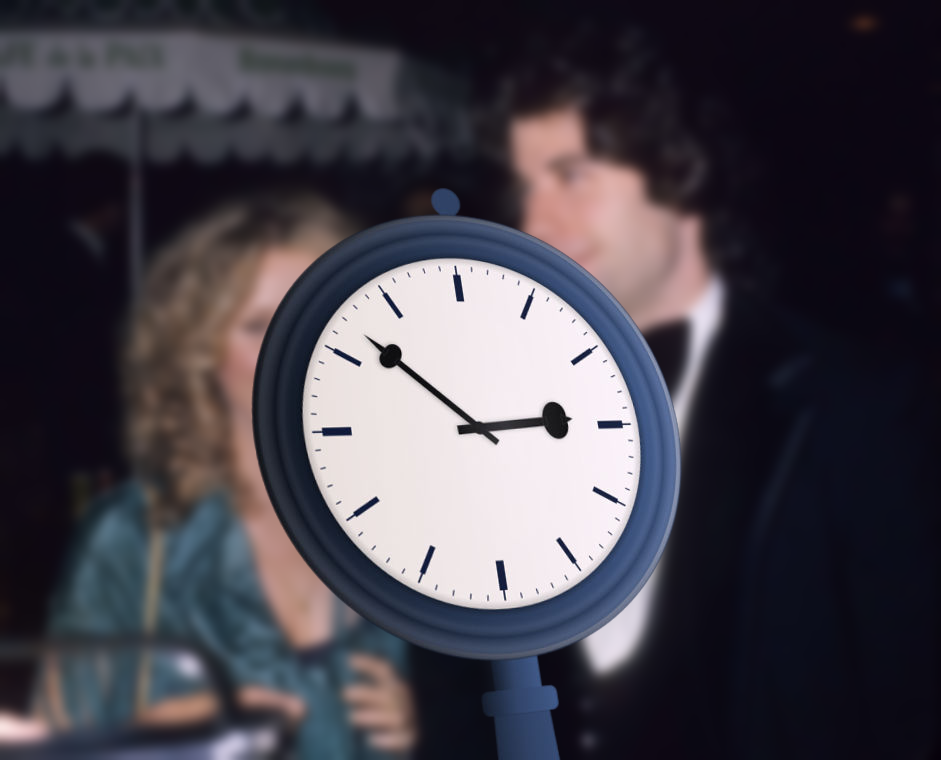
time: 2:52
